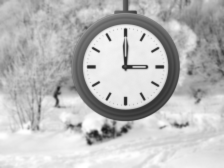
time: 3:00
